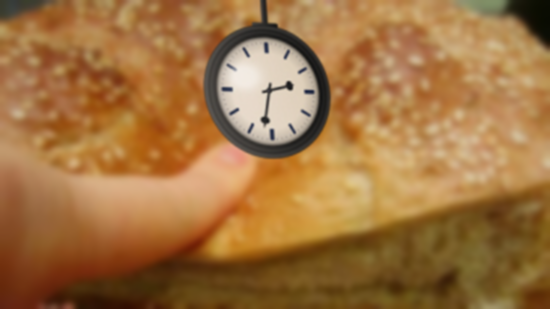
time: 2:32
